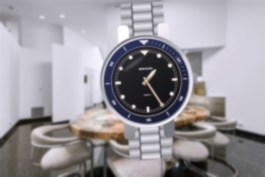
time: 1:25
